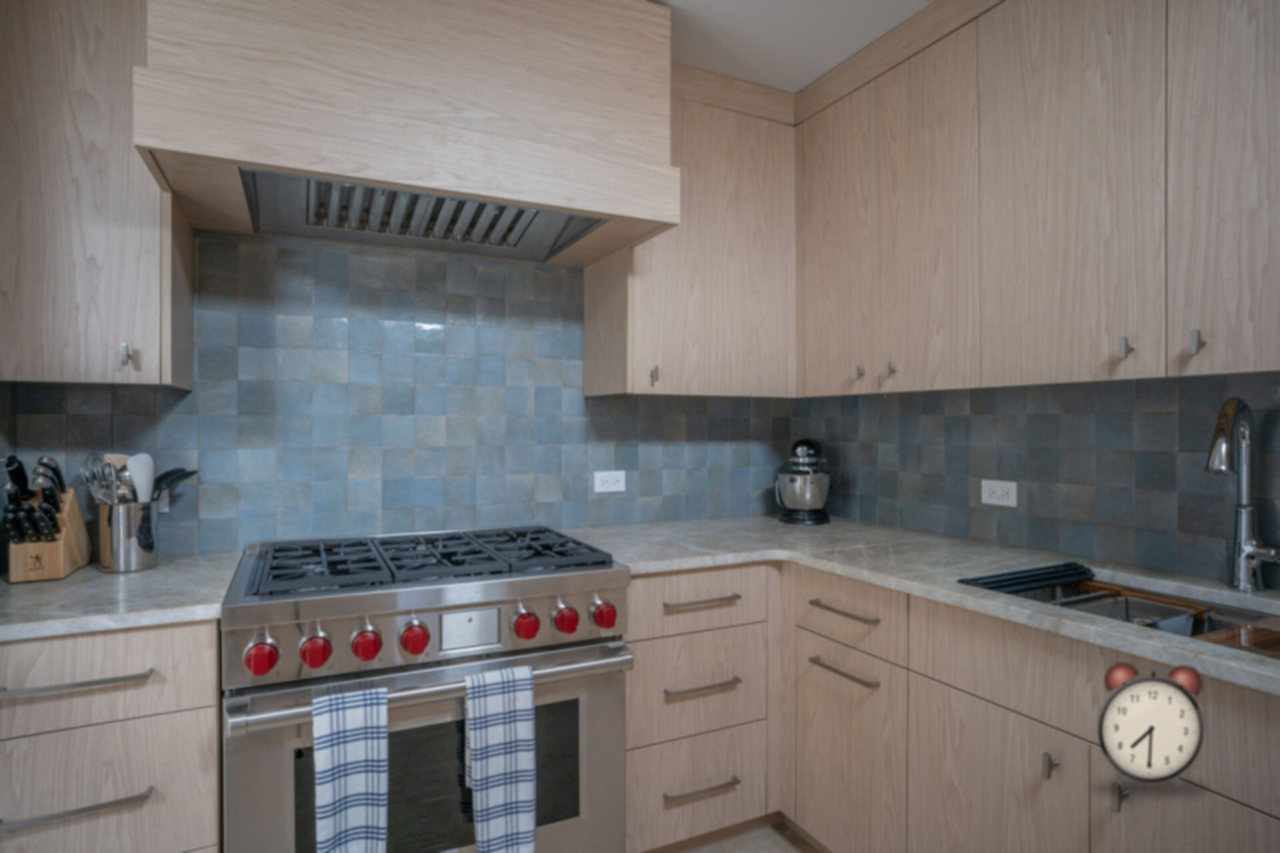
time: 7:30
